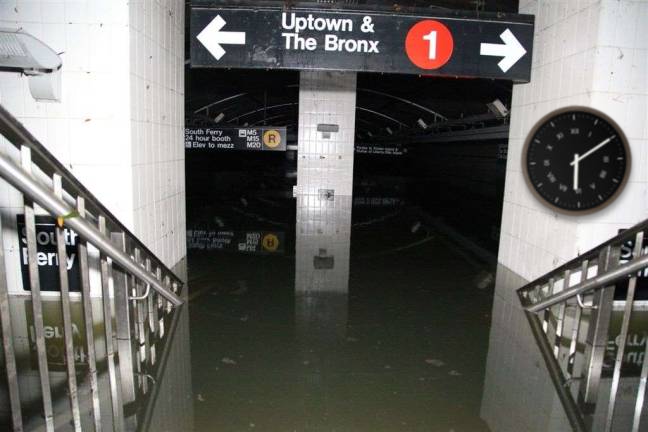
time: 6:10
